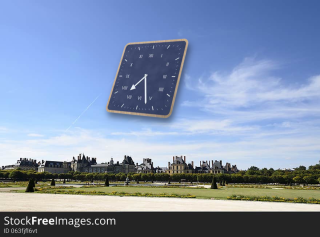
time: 7:27
